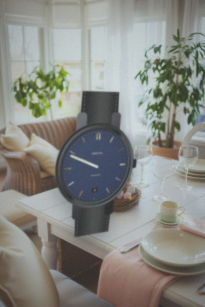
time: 9:49
